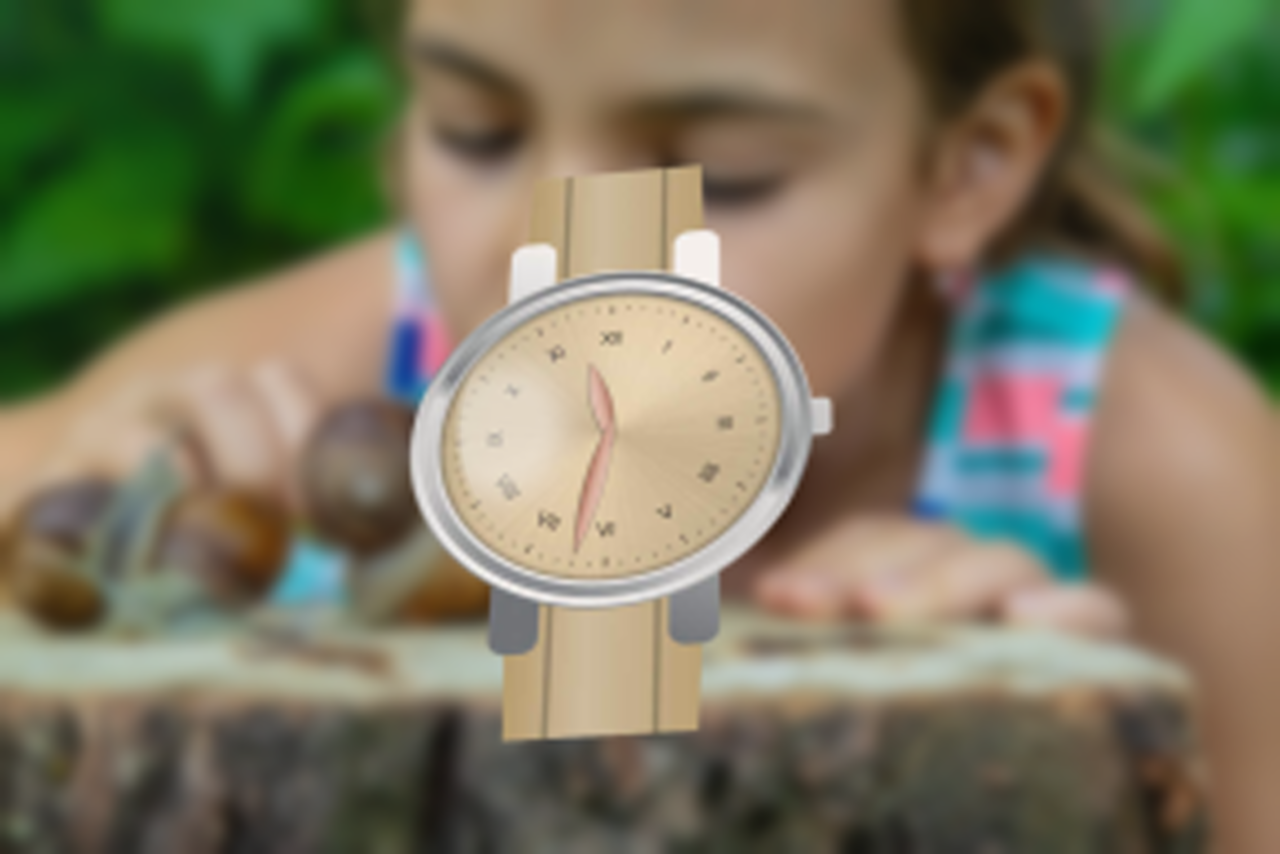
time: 11:32
